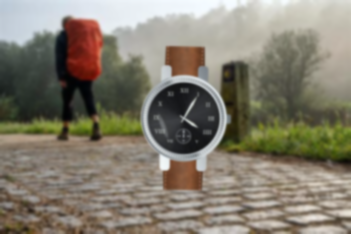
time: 4:05
